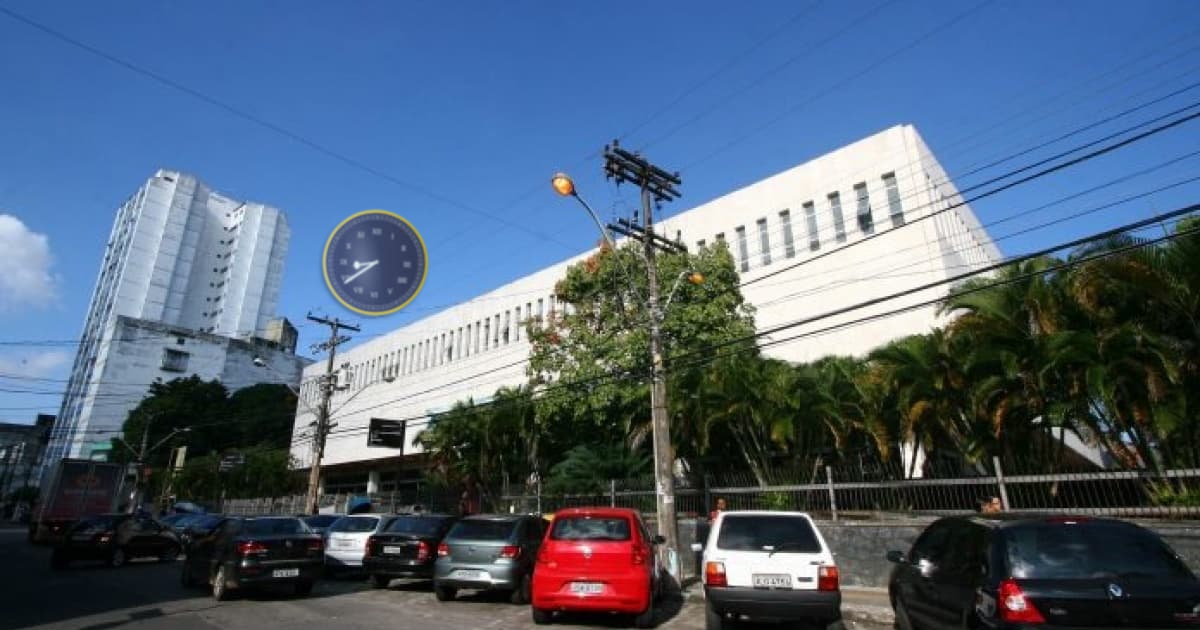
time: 8:39
